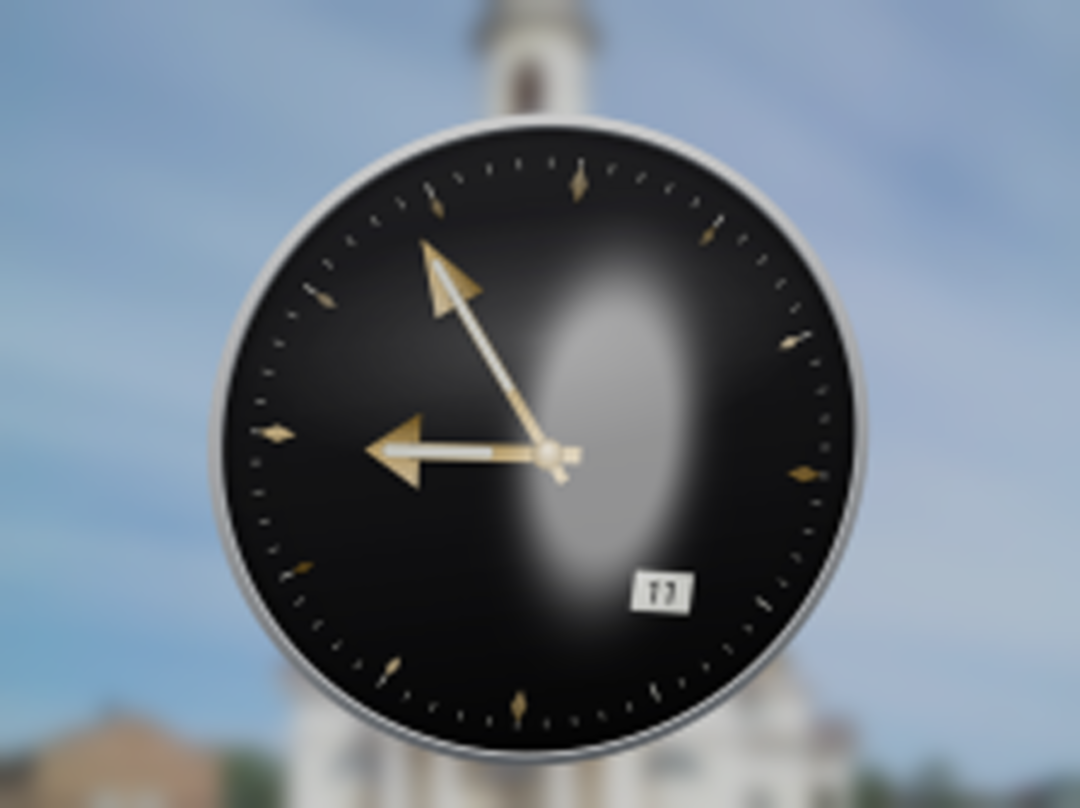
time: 8:54
